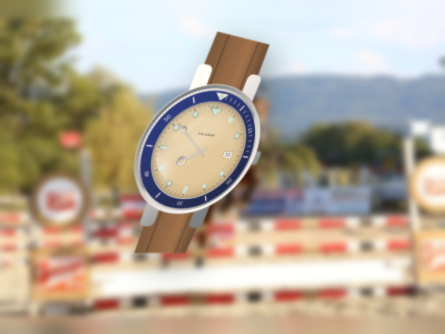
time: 7:51
